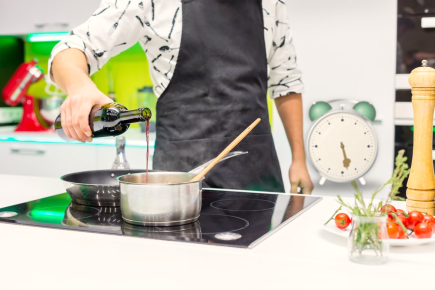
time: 5:28
